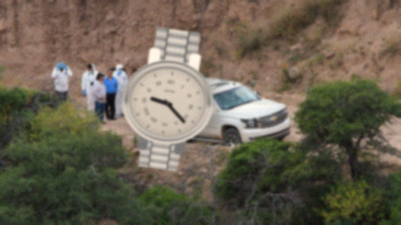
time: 9:22
